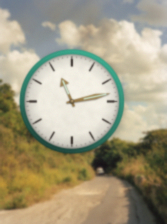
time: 11:13
